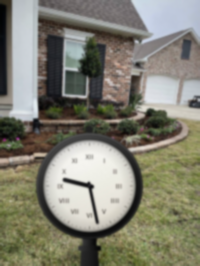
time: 9:28
